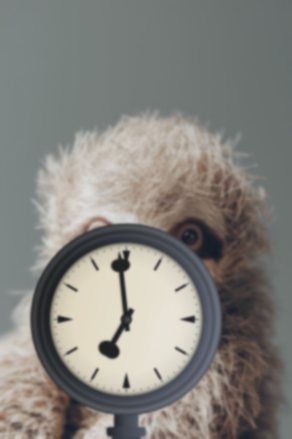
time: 6:59
